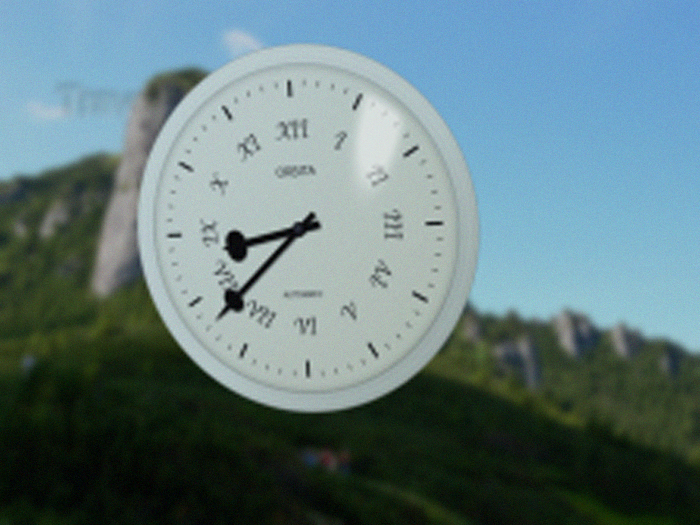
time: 8:38
